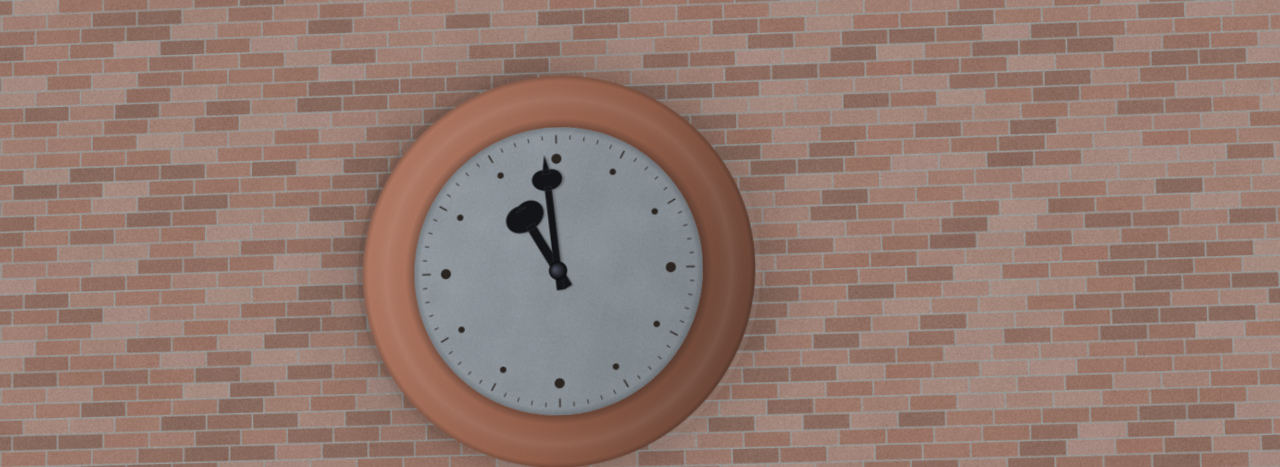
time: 10:59
